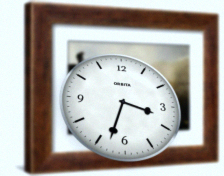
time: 3:33
